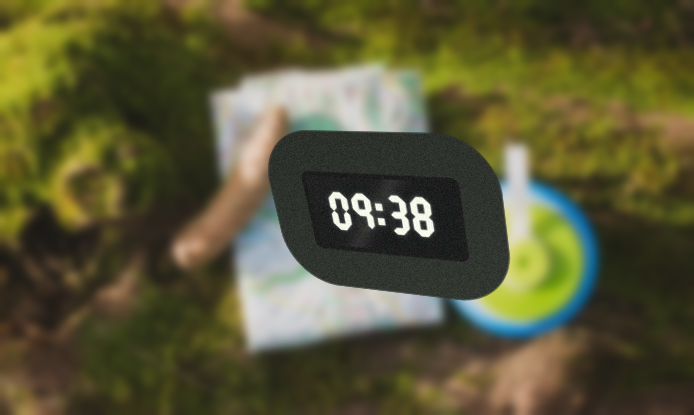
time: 9:38
